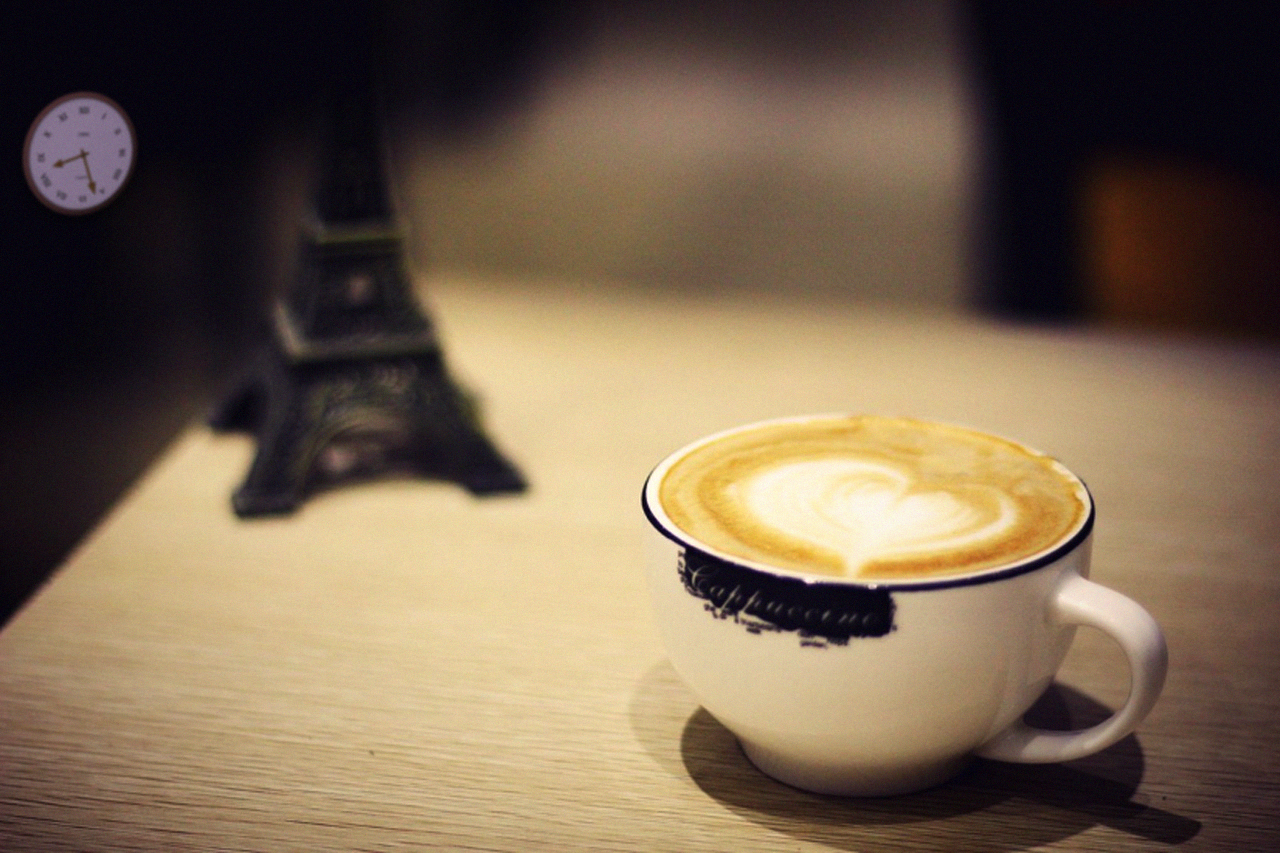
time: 8:27
